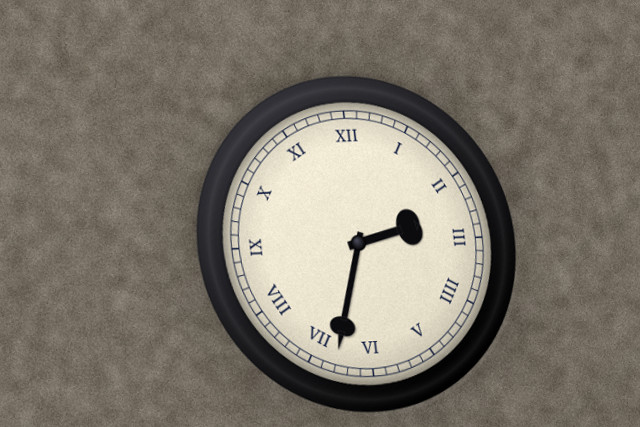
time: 2:33
